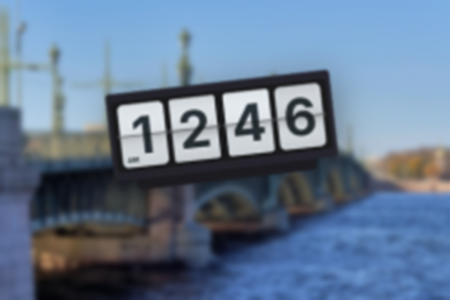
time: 12:46
